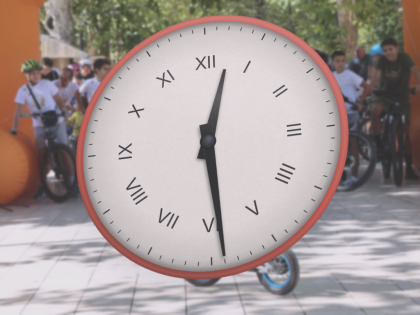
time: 12:29
